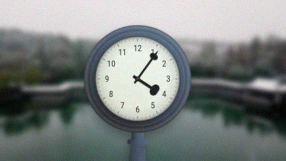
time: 4:06
